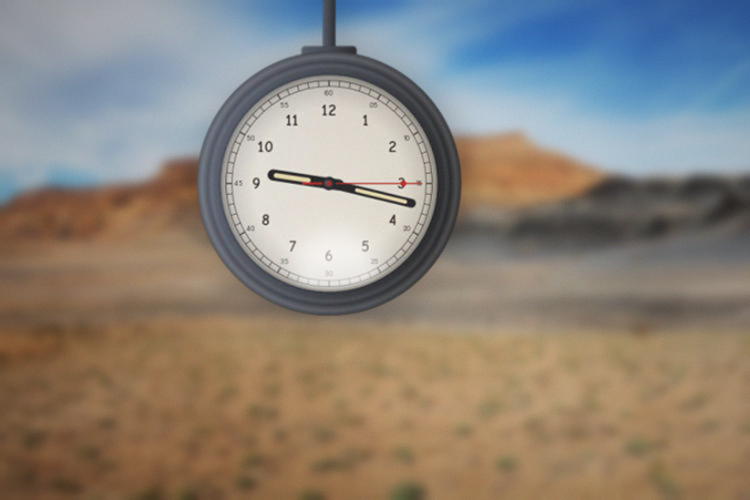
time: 9:17:15
